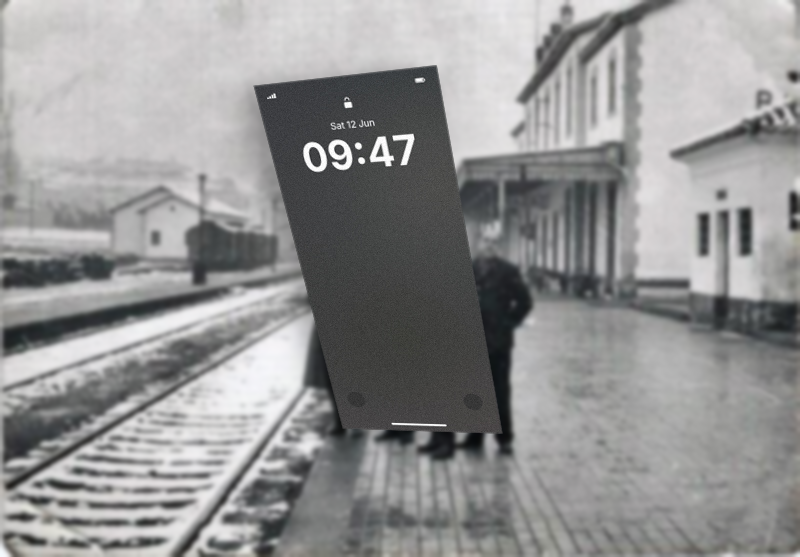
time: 9:47
